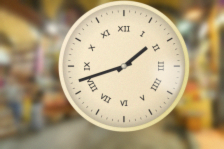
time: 1:42
